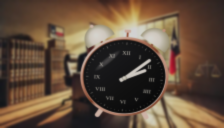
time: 2:08
